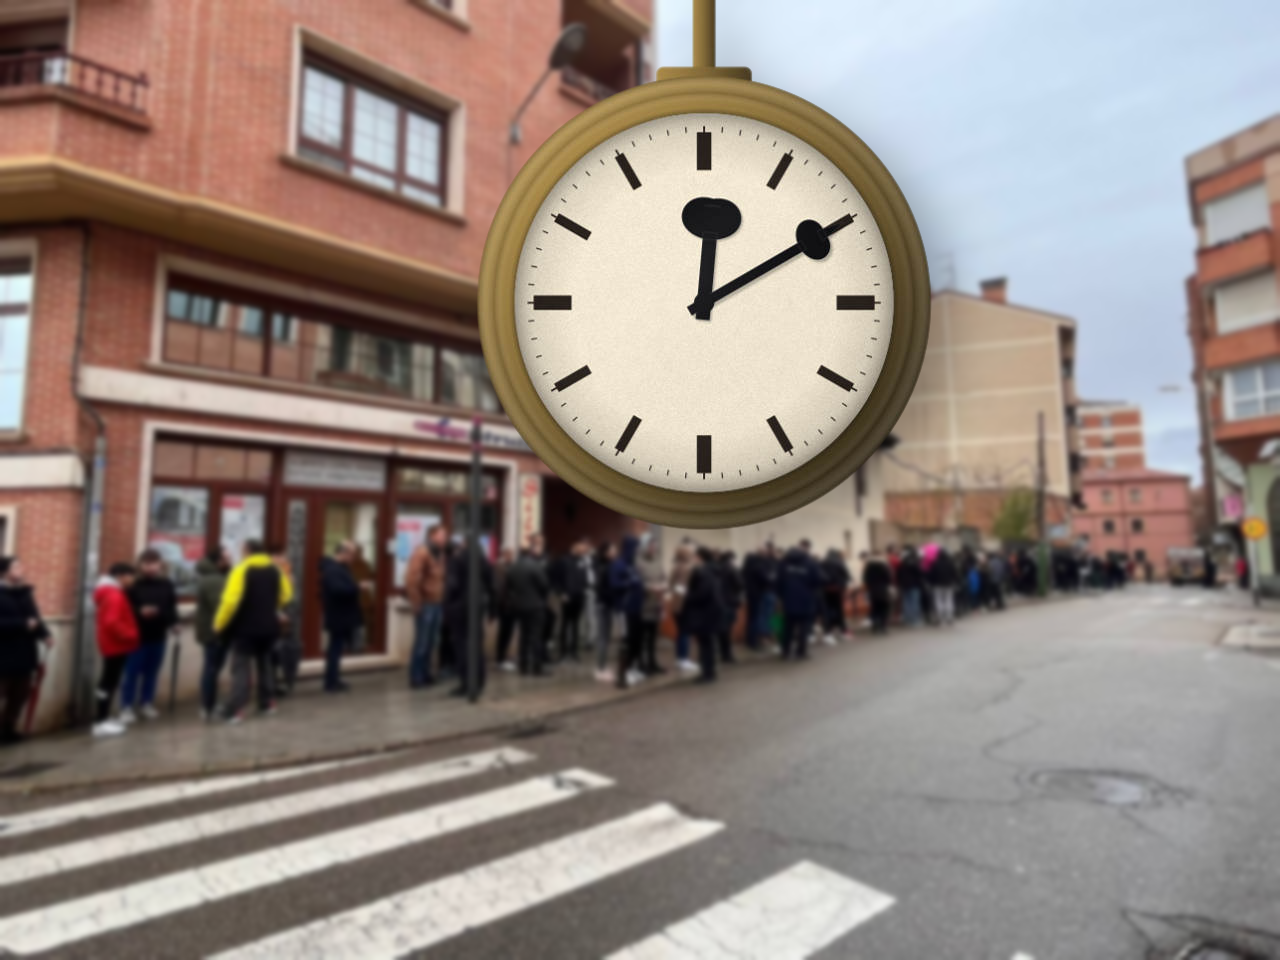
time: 12:10
